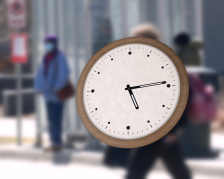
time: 5:14
